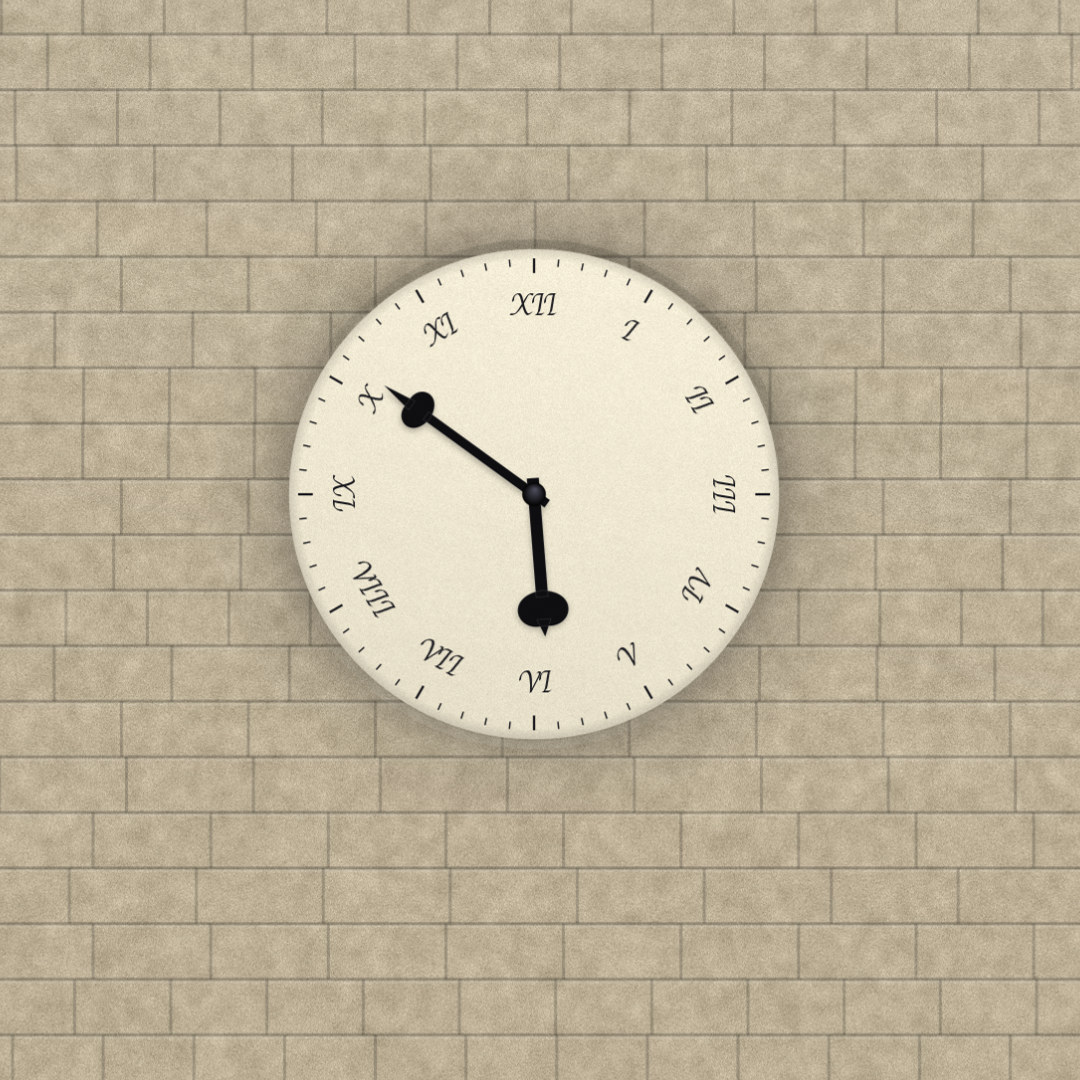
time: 5:51
